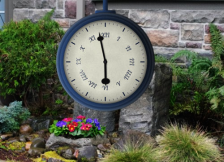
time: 5:58
